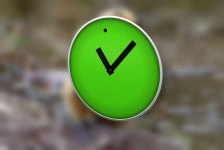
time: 11:08
